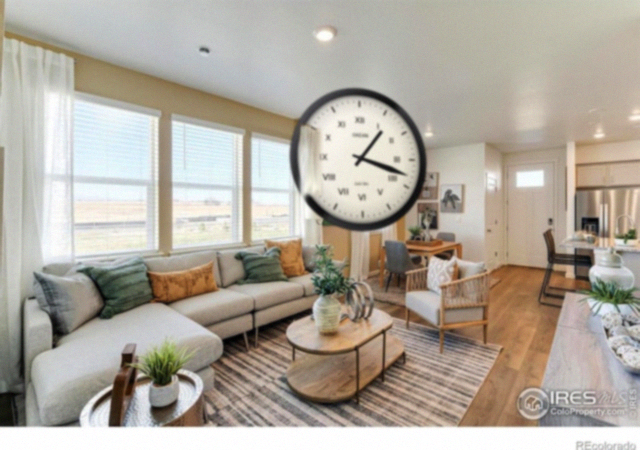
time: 1:18
